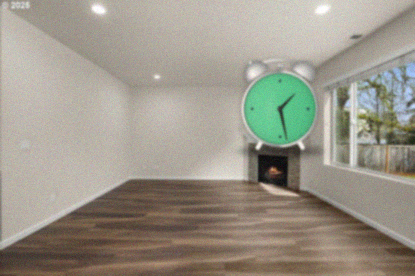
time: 1:28
